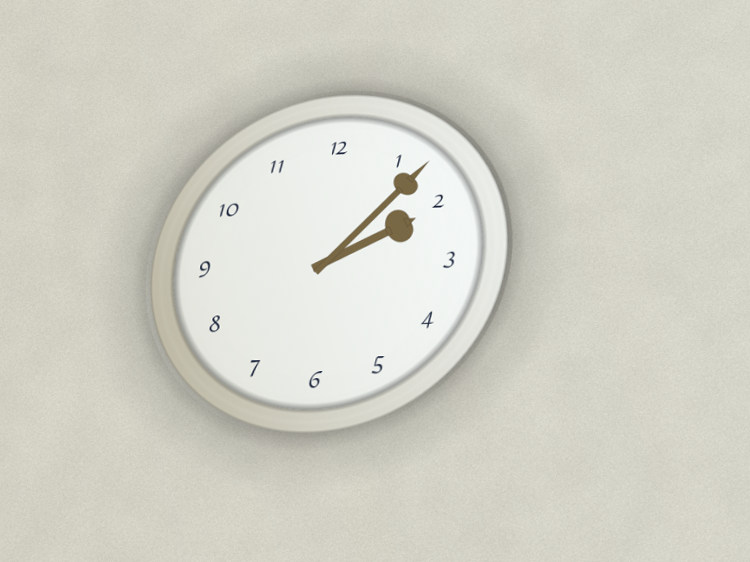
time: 2:07
